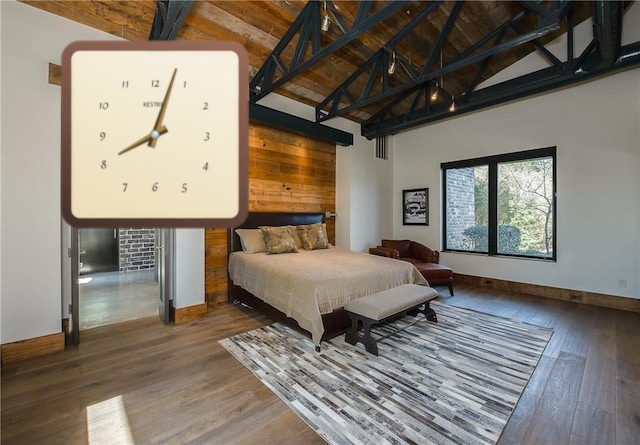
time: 8:03
